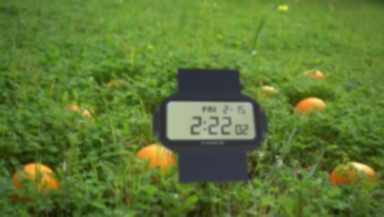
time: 2:22
